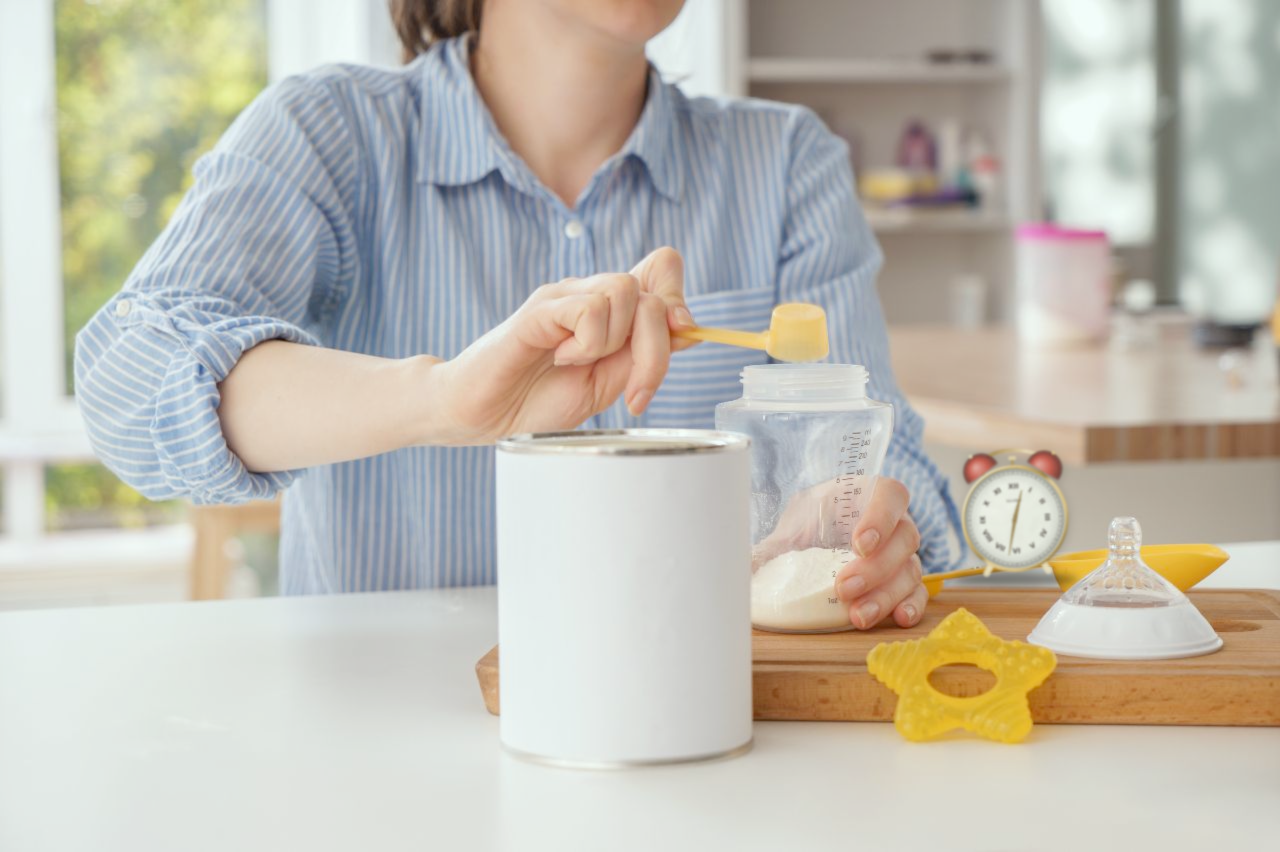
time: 12:32
